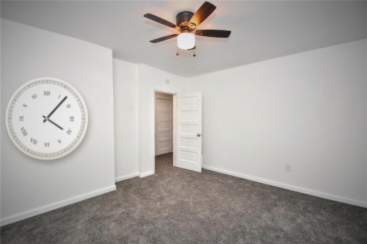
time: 4:07
